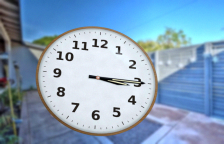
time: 3:15
